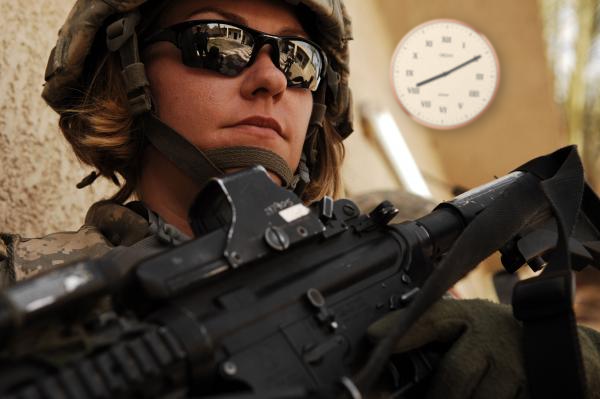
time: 8:10
